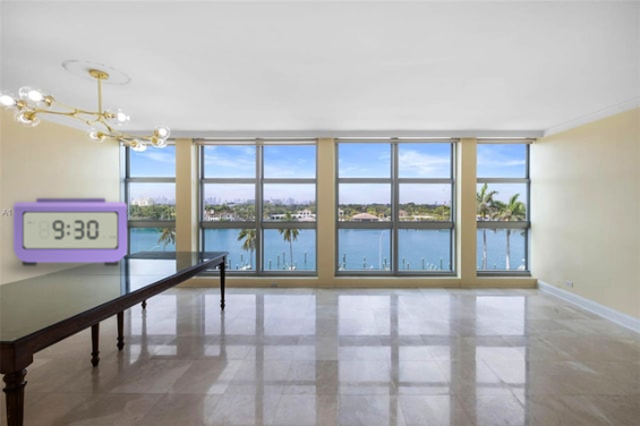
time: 9:30
